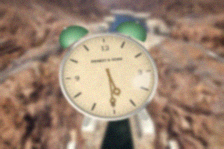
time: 5:30
